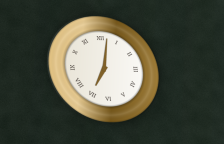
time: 7:02
